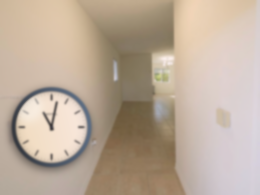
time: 11:02
